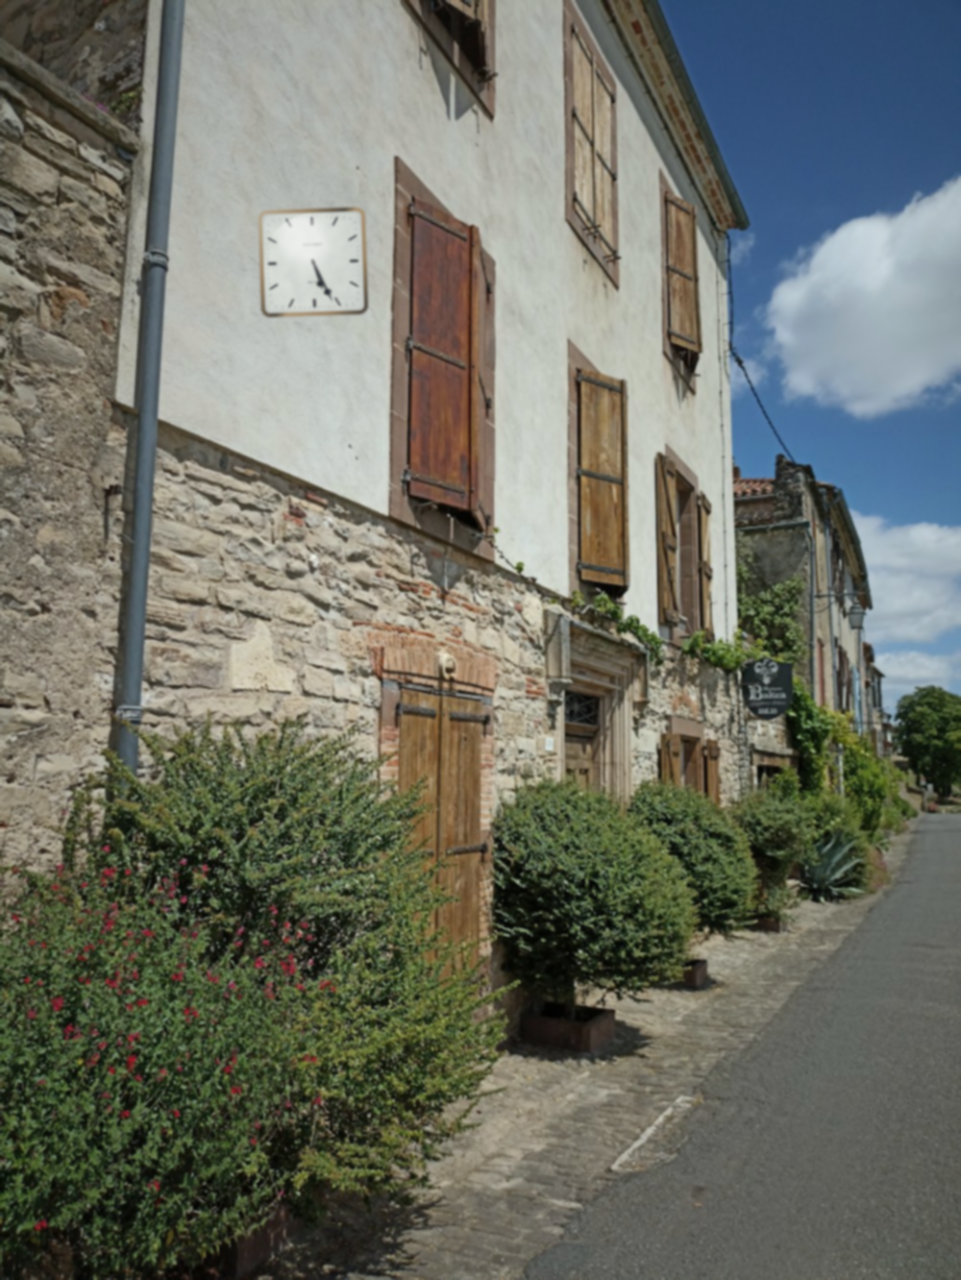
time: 5:26
